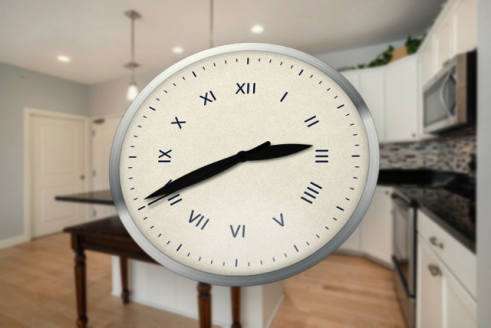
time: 2:40:40
